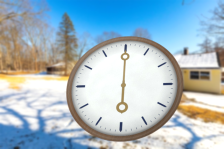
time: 6:00
